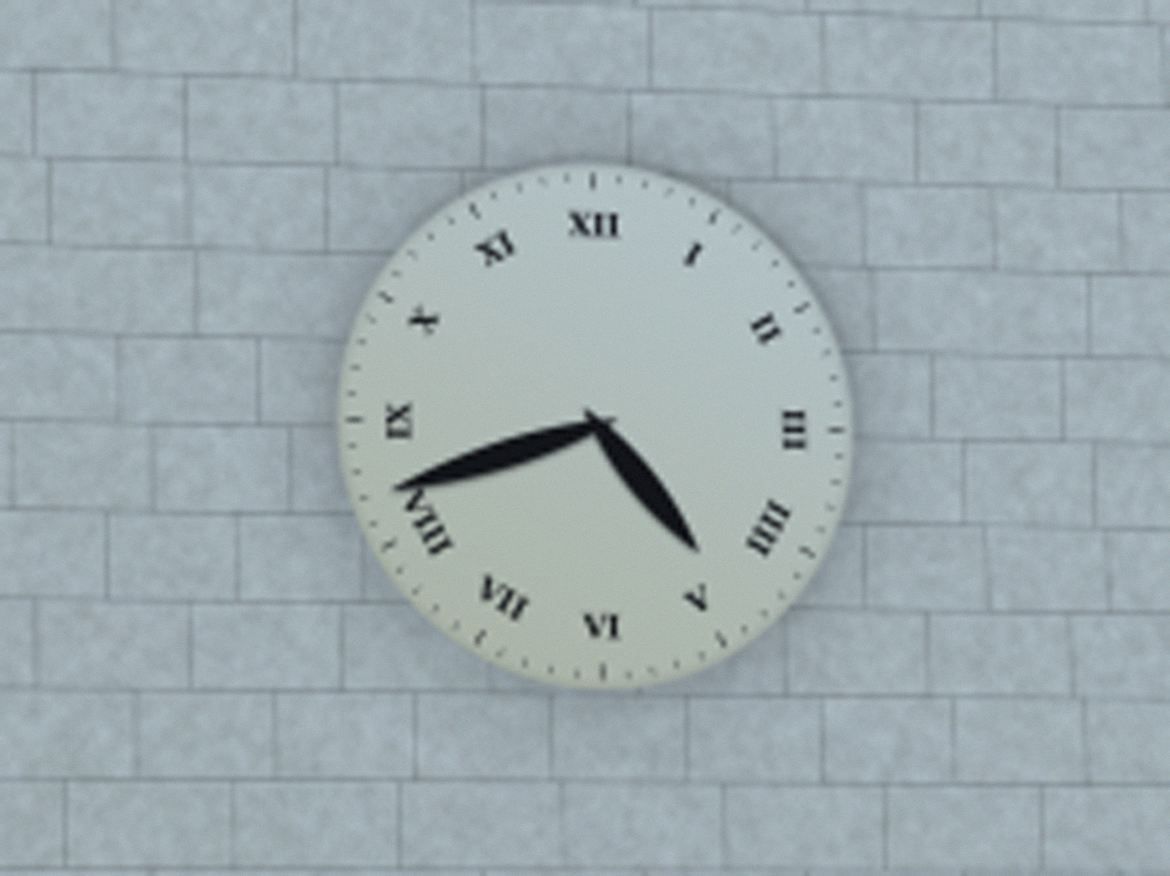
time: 4:42
